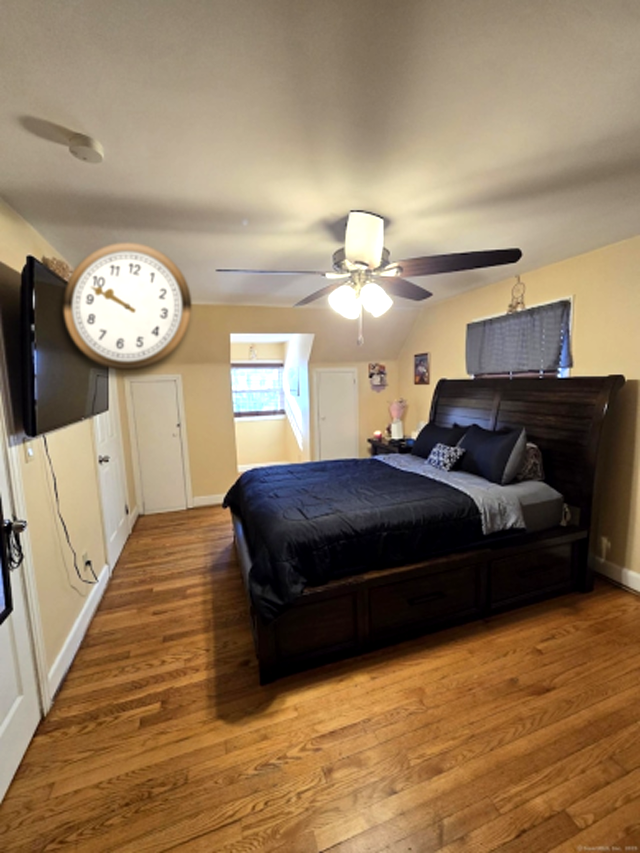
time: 9:48
